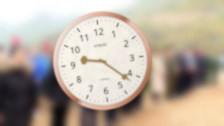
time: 9:22
